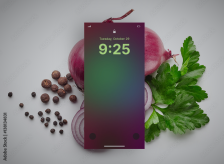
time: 9:25
